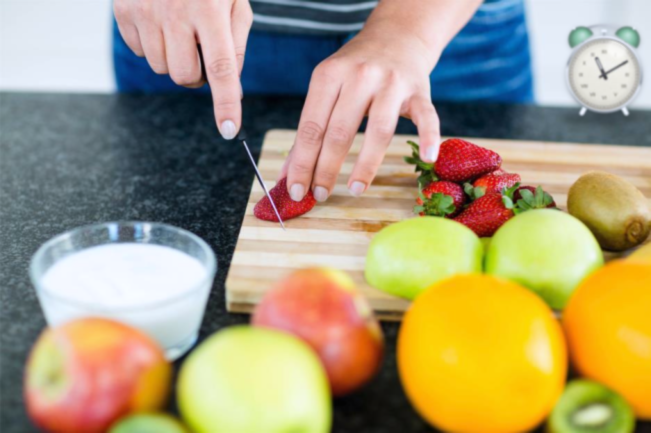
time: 11:10
